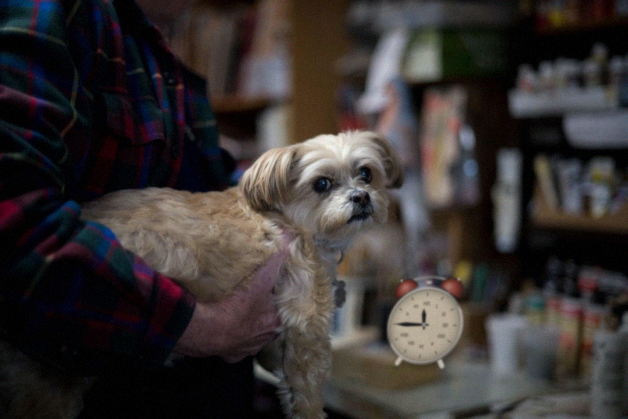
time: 11:45
